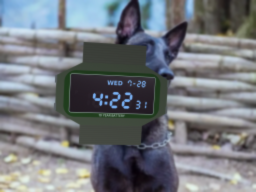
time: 4:22
